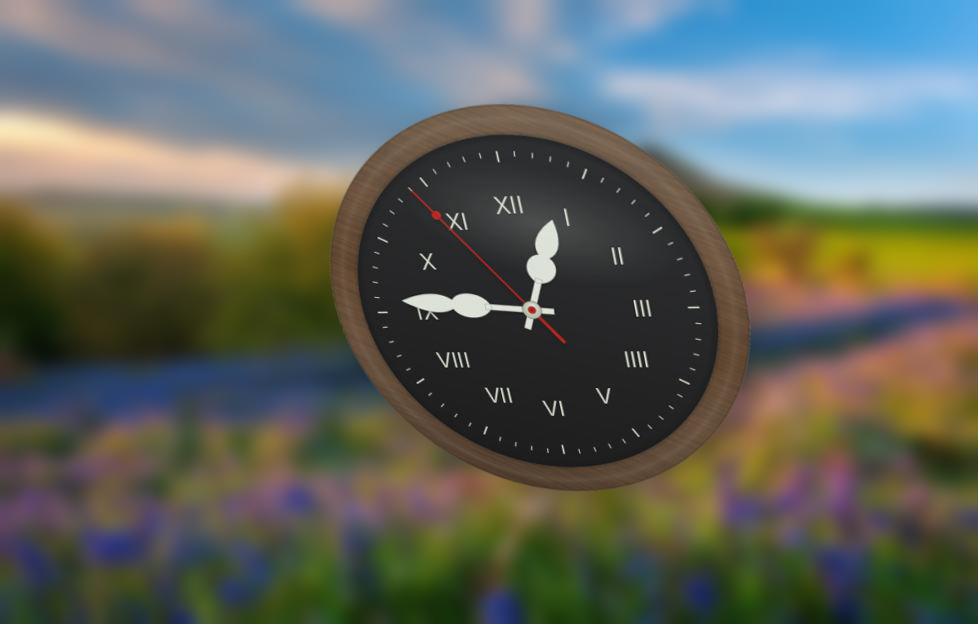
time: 12:45:54
